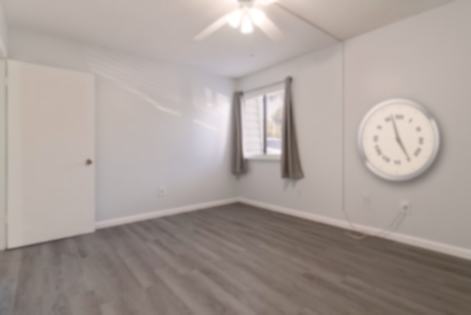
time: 4:57
